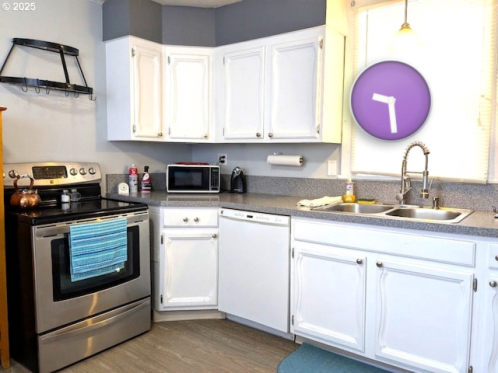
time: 9:29
